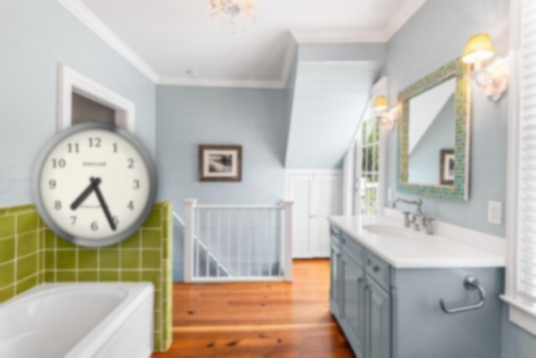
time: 7:26
